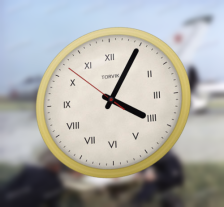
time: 4:04:52
